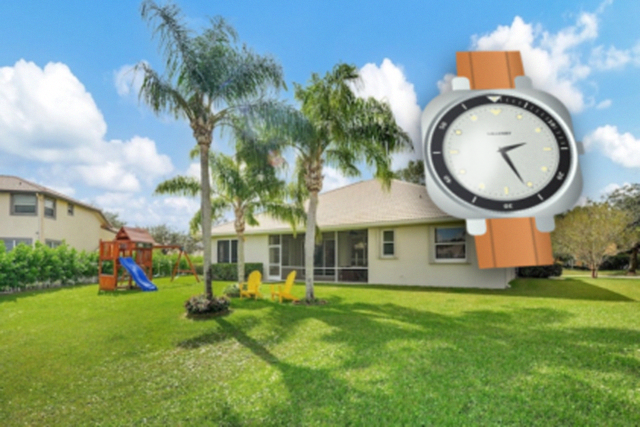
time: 2:26
